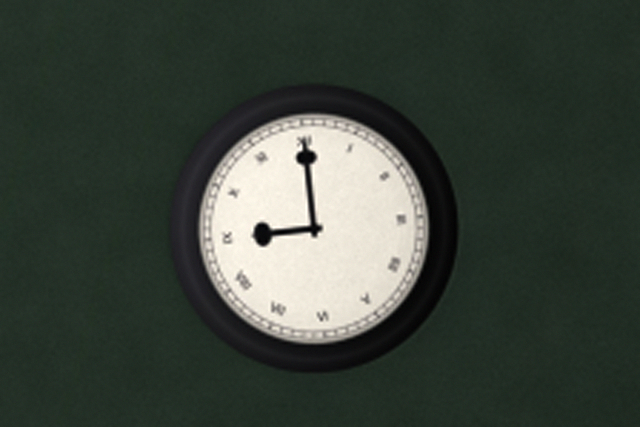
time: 9:00
